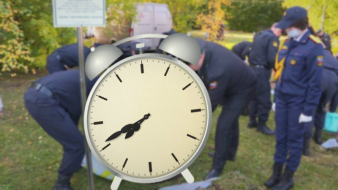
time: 7:41
